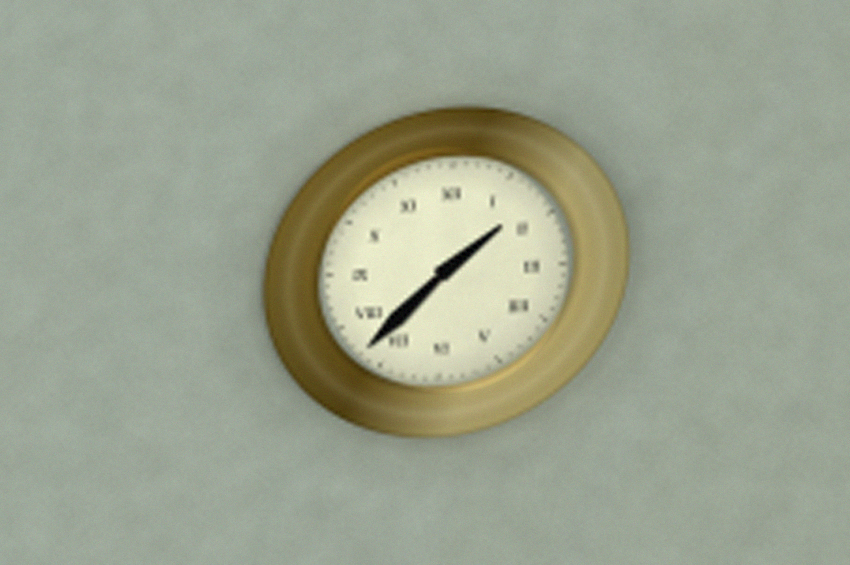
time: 1:37
